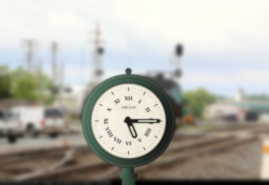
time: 5:15
